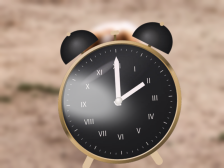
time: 2:00
